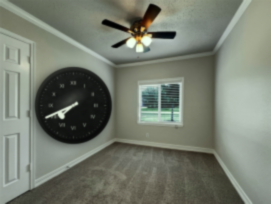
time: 7:41
